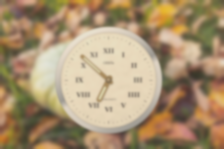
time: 6:52
